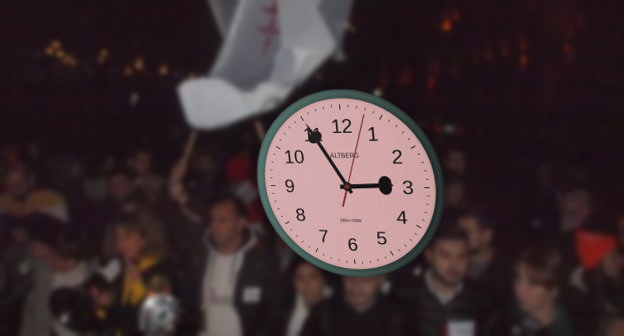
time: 2:55:03
